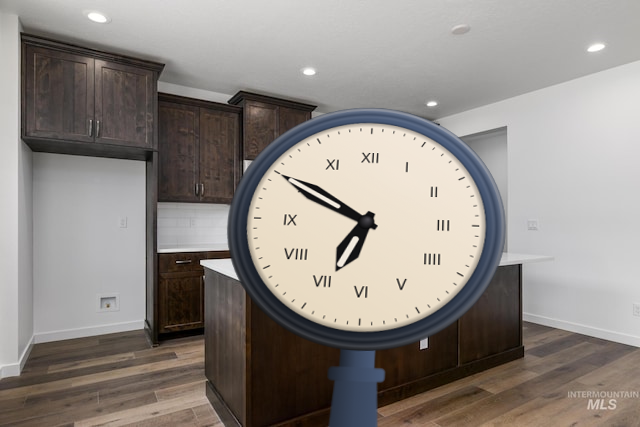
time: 6:50
